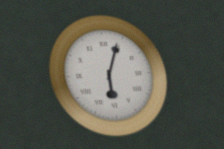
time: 6:04
